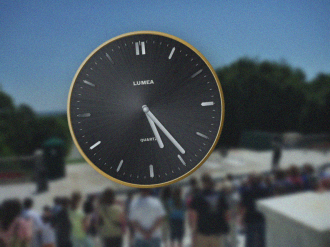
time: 5:24
